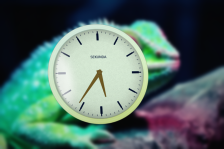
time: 5:36
